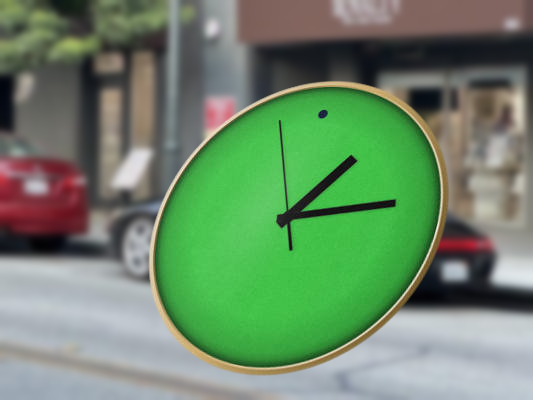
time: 1:12:56
